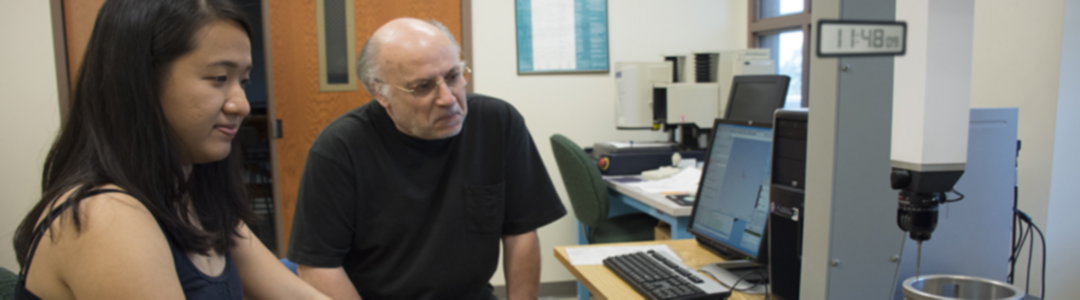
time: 11:48
